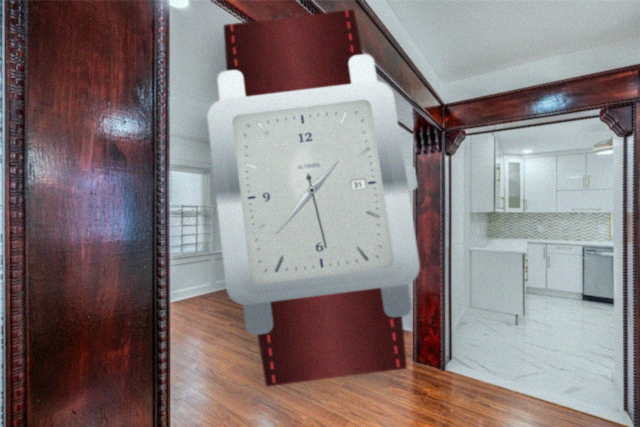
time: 1:37:29
